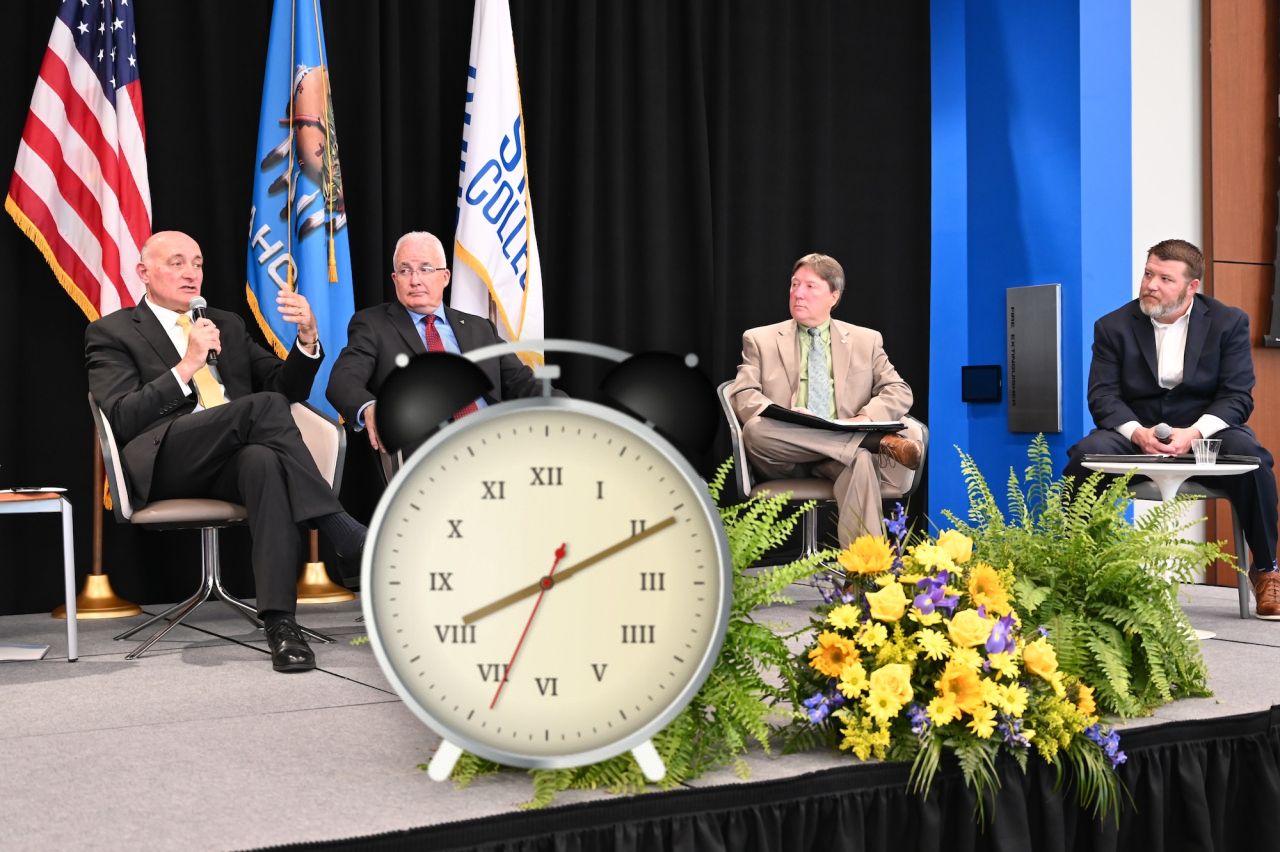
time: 8:10:34
